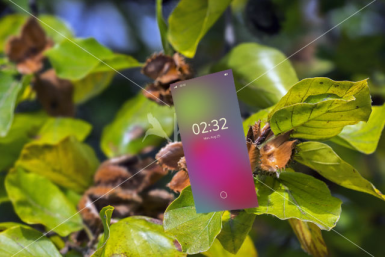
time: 2:32
